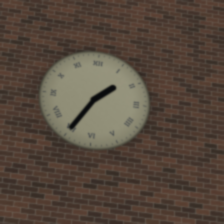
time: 1:35
